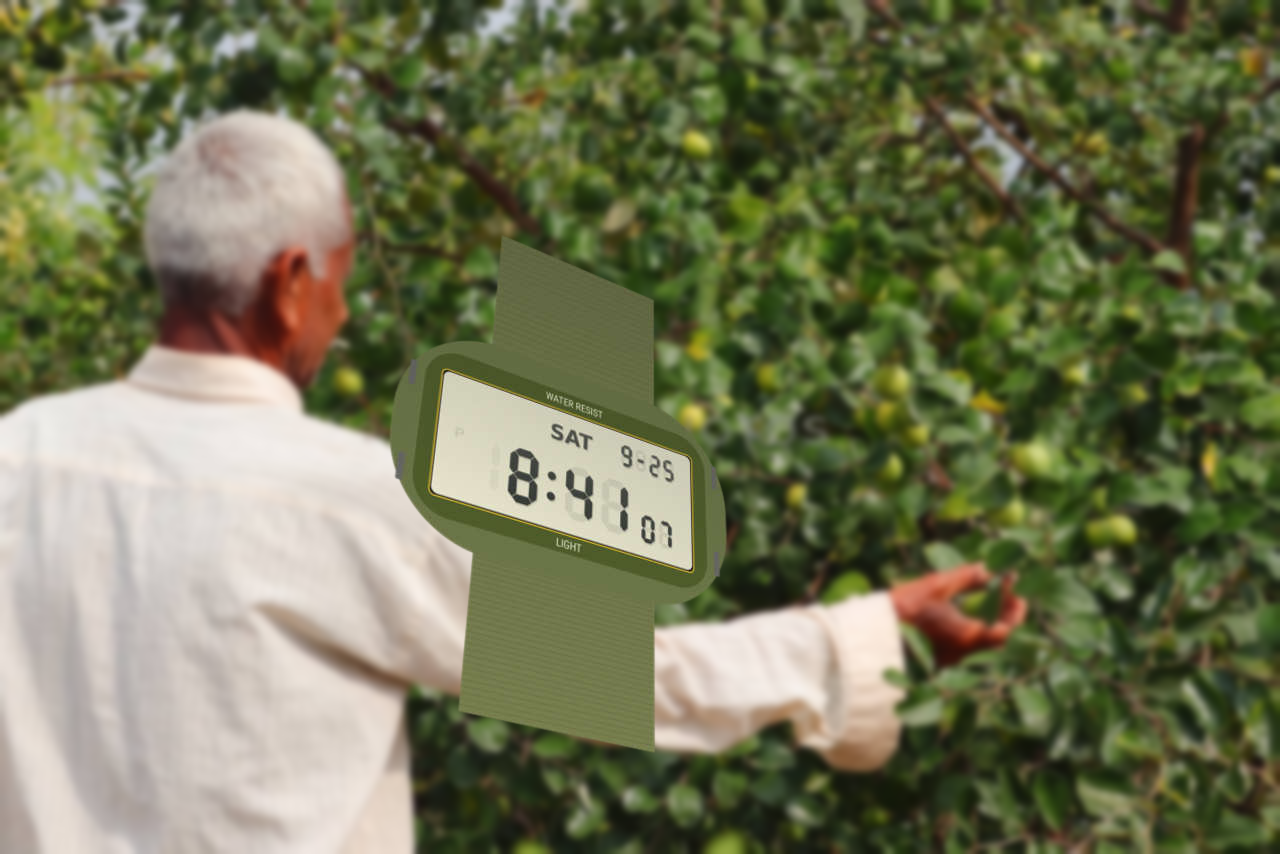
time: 8:41:07
